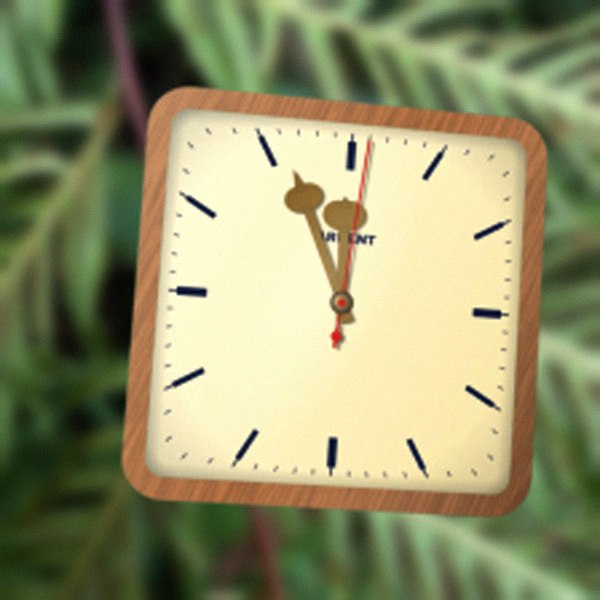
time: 11:56:01
